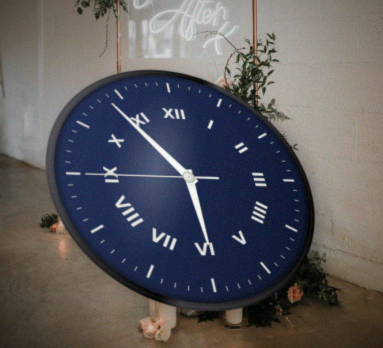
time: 5:53:45
